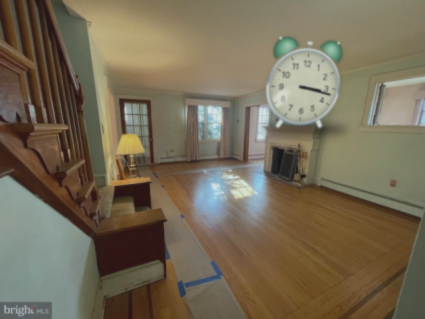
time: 3:17
